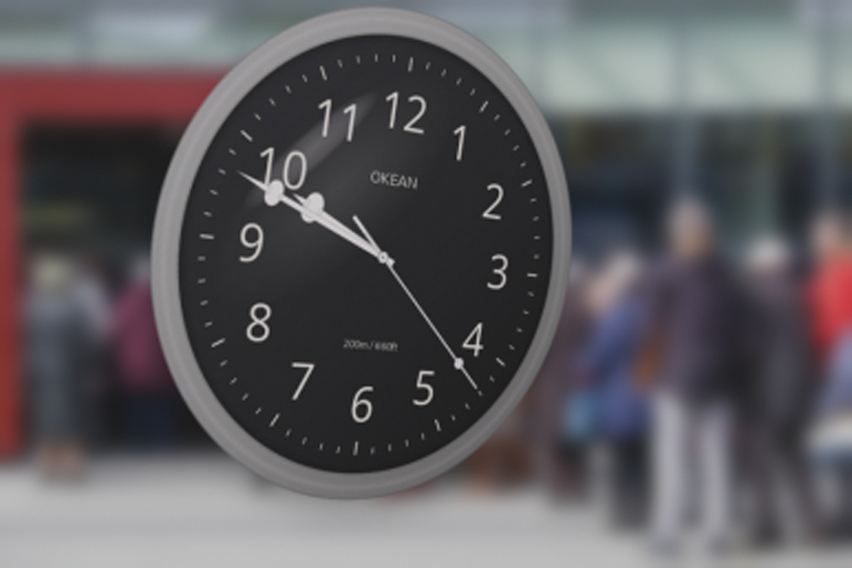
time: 9:48:22
